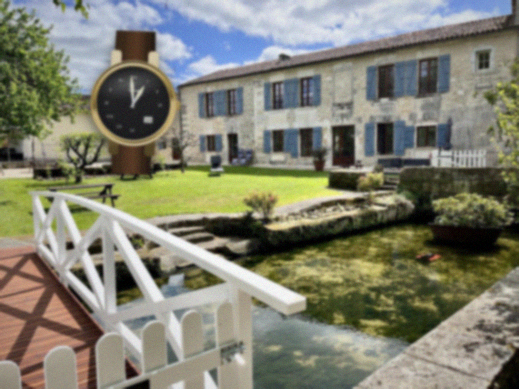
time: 12:59
